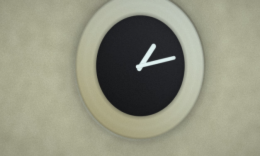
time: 1:13
